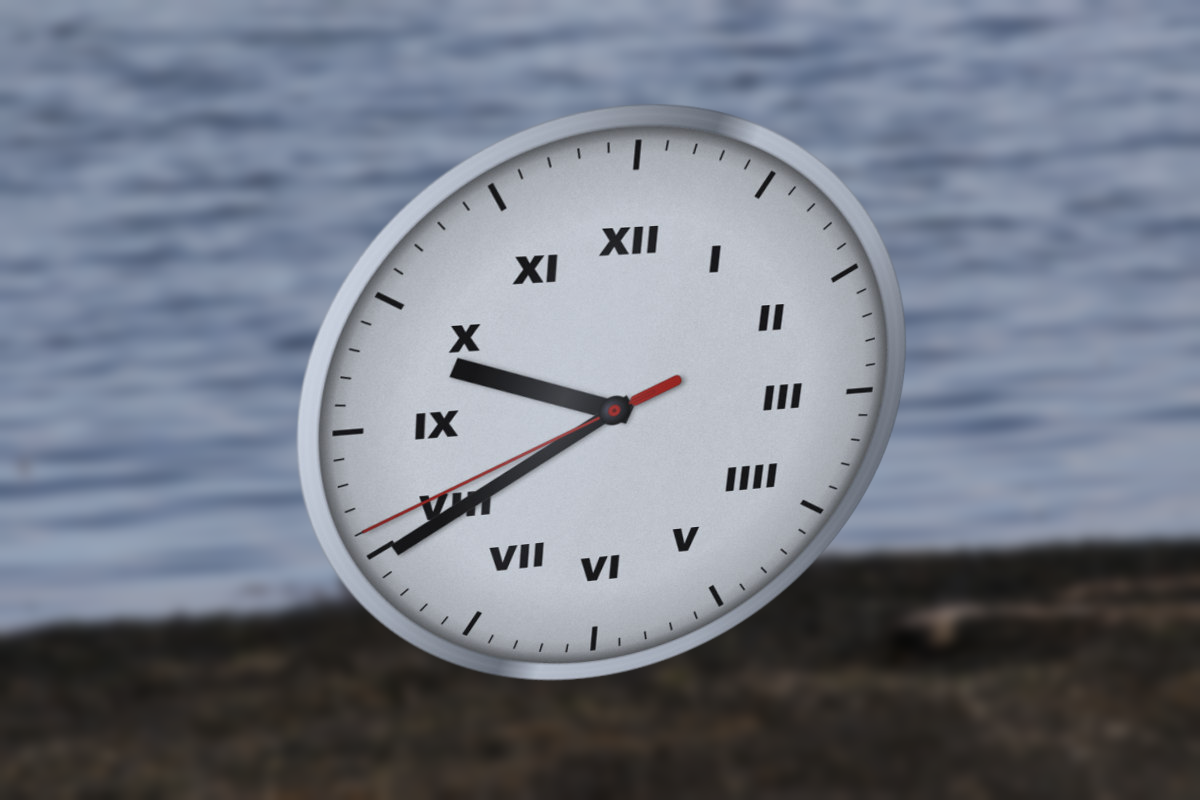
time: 9:39:41
